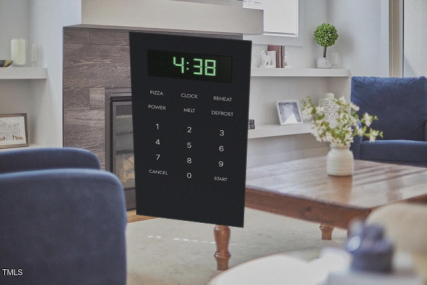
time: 4:38
